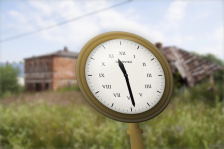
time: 11:29
